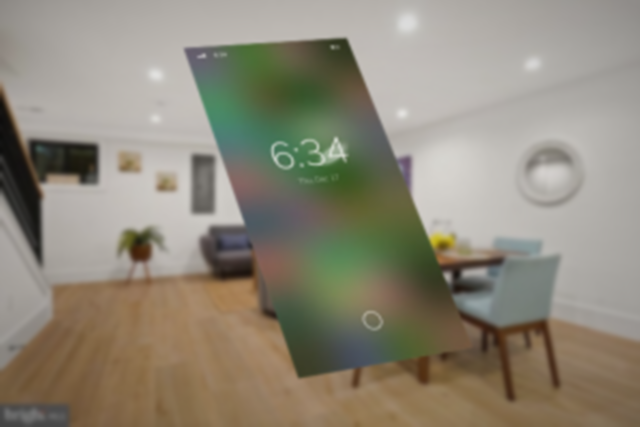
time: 6:34
